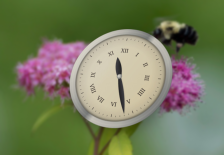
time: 11:27
